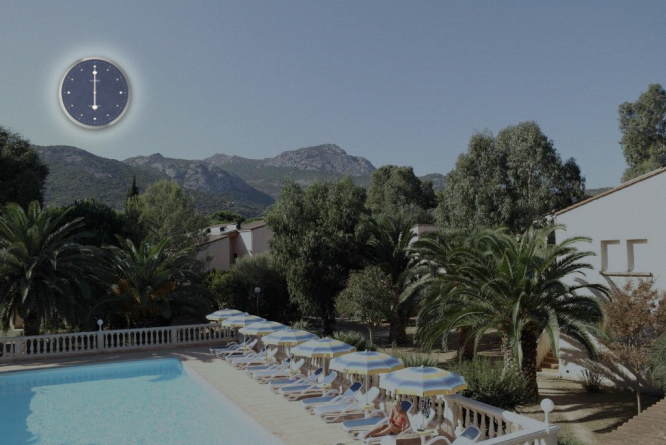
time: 6:00
